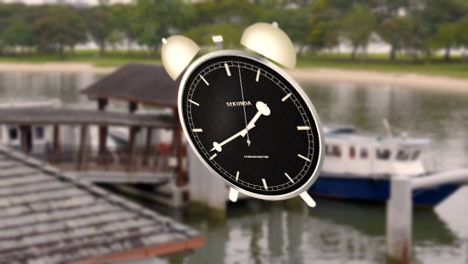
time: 1:41:02
